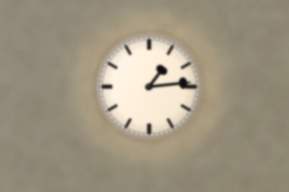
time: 1:14
